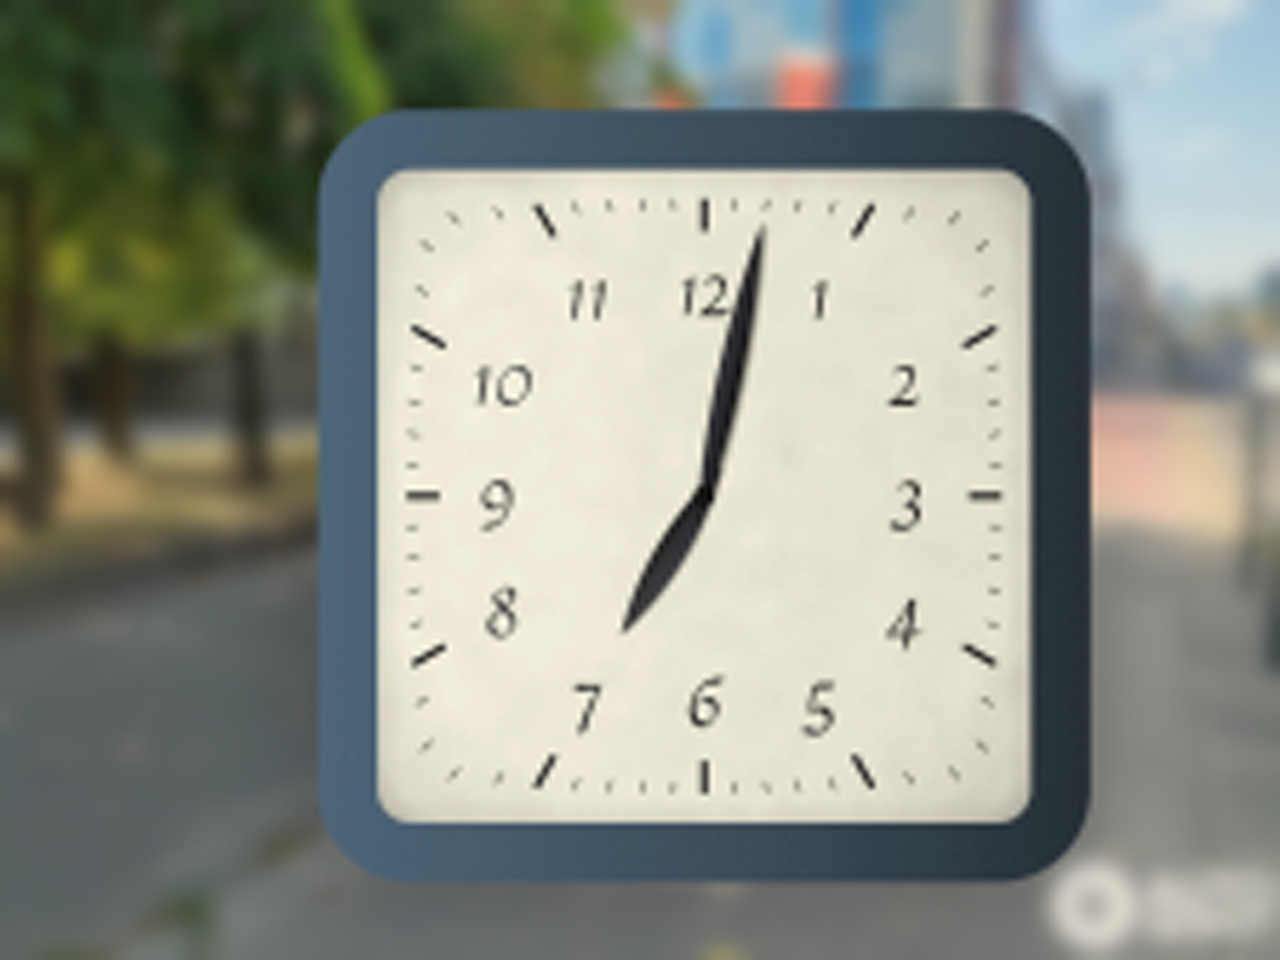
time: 7:02
